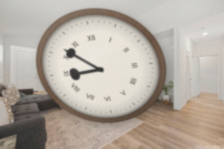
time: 8:52
